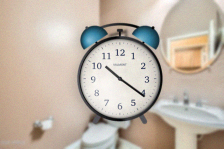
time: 10:21
